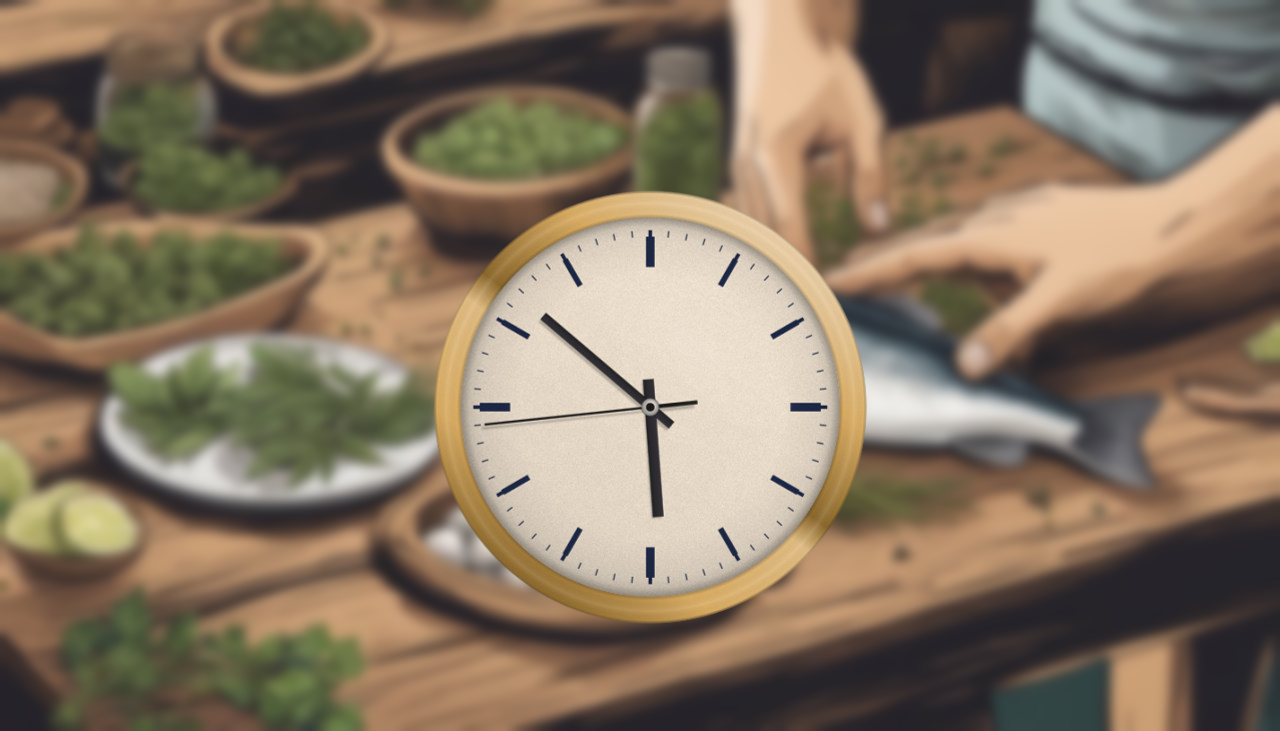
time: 5:51:44
